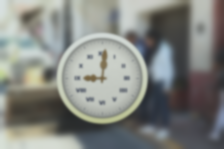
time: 9:01
